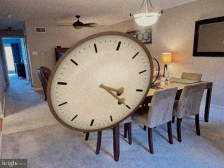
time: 3:20
